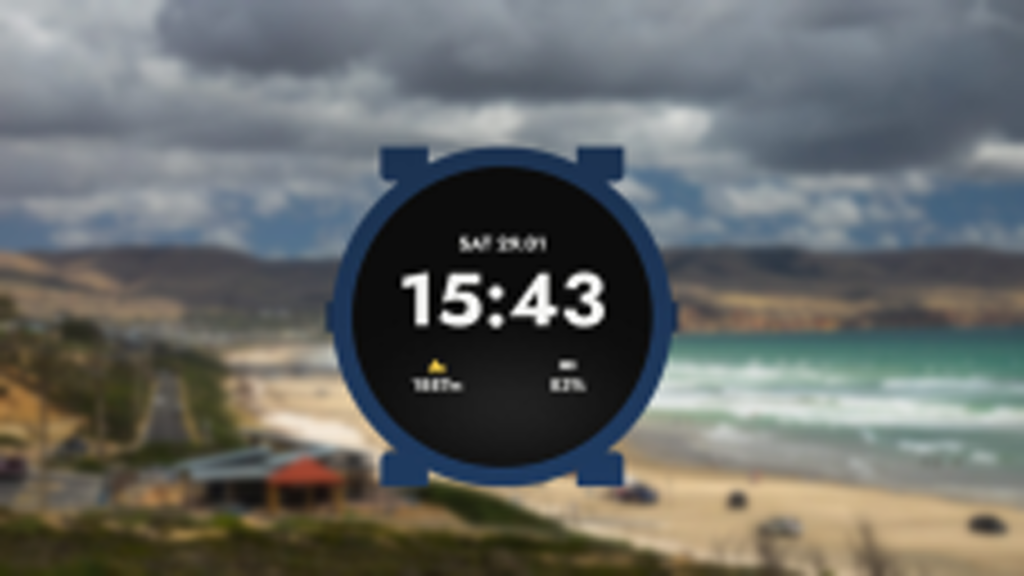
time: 15:43
